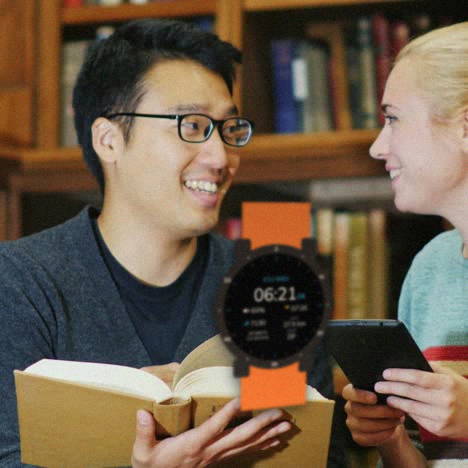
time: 6:21
